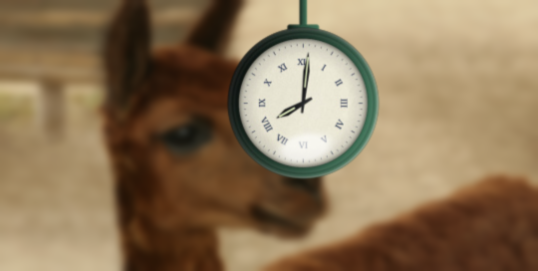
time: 8:01
